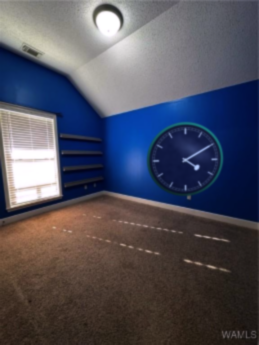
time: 4:10
